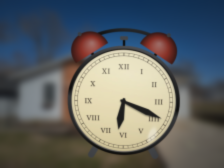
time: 6:19
